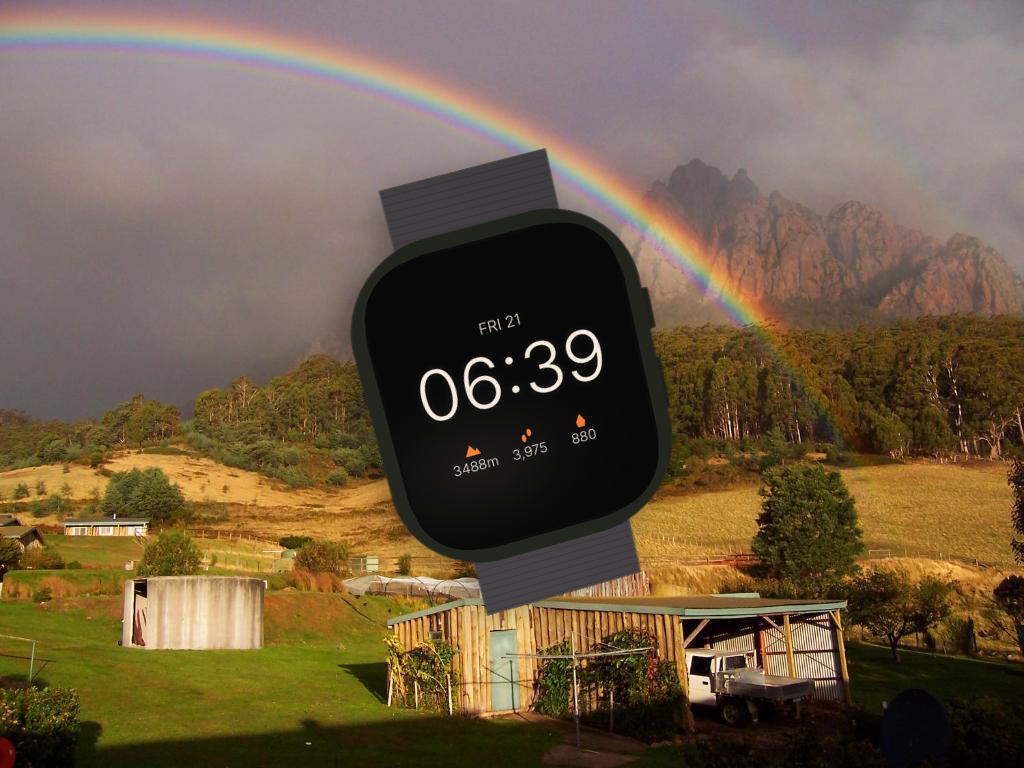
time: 6:39
